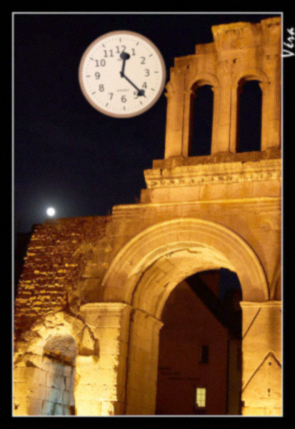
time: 12:23
